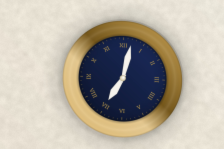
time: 7:02
